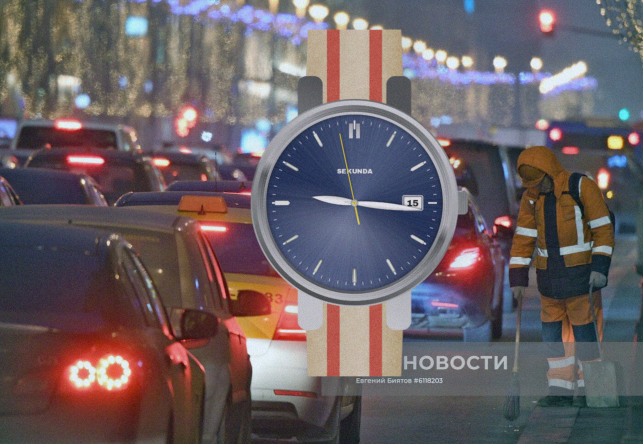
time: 9:15:58
